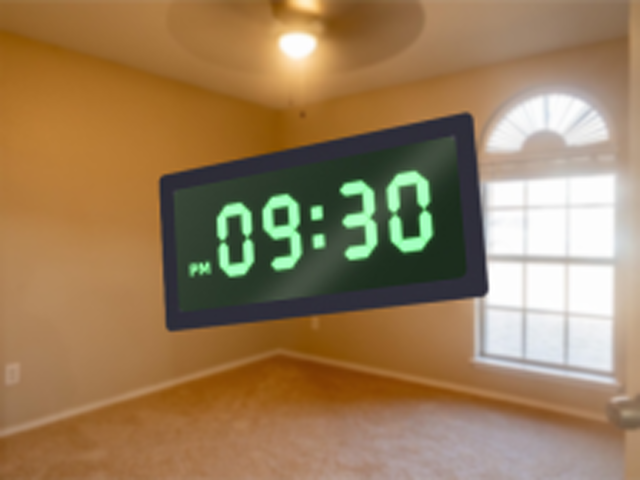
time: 9:30
